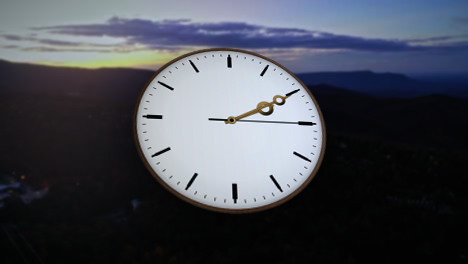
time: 2:10:15
